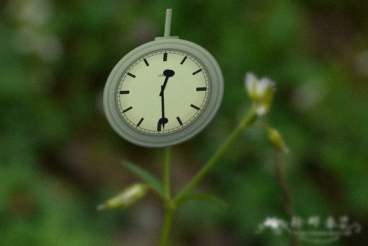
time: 12:29
